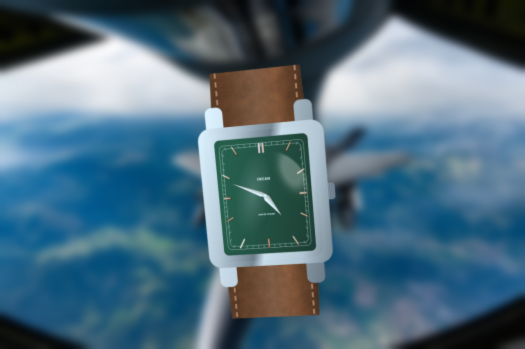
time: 4:49
